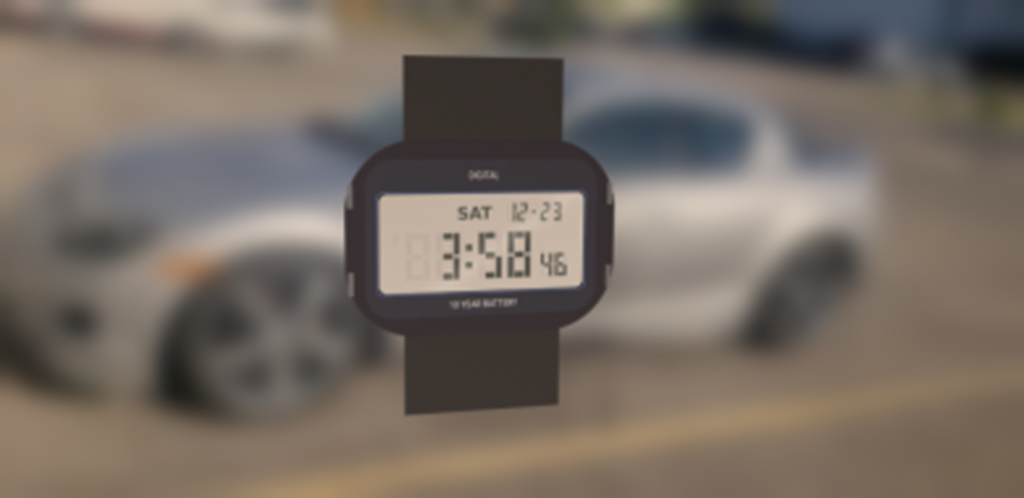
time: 3:58:46
